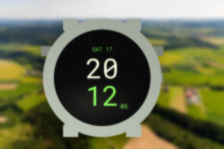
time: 20:12
